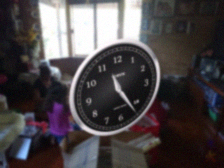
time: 11:25
